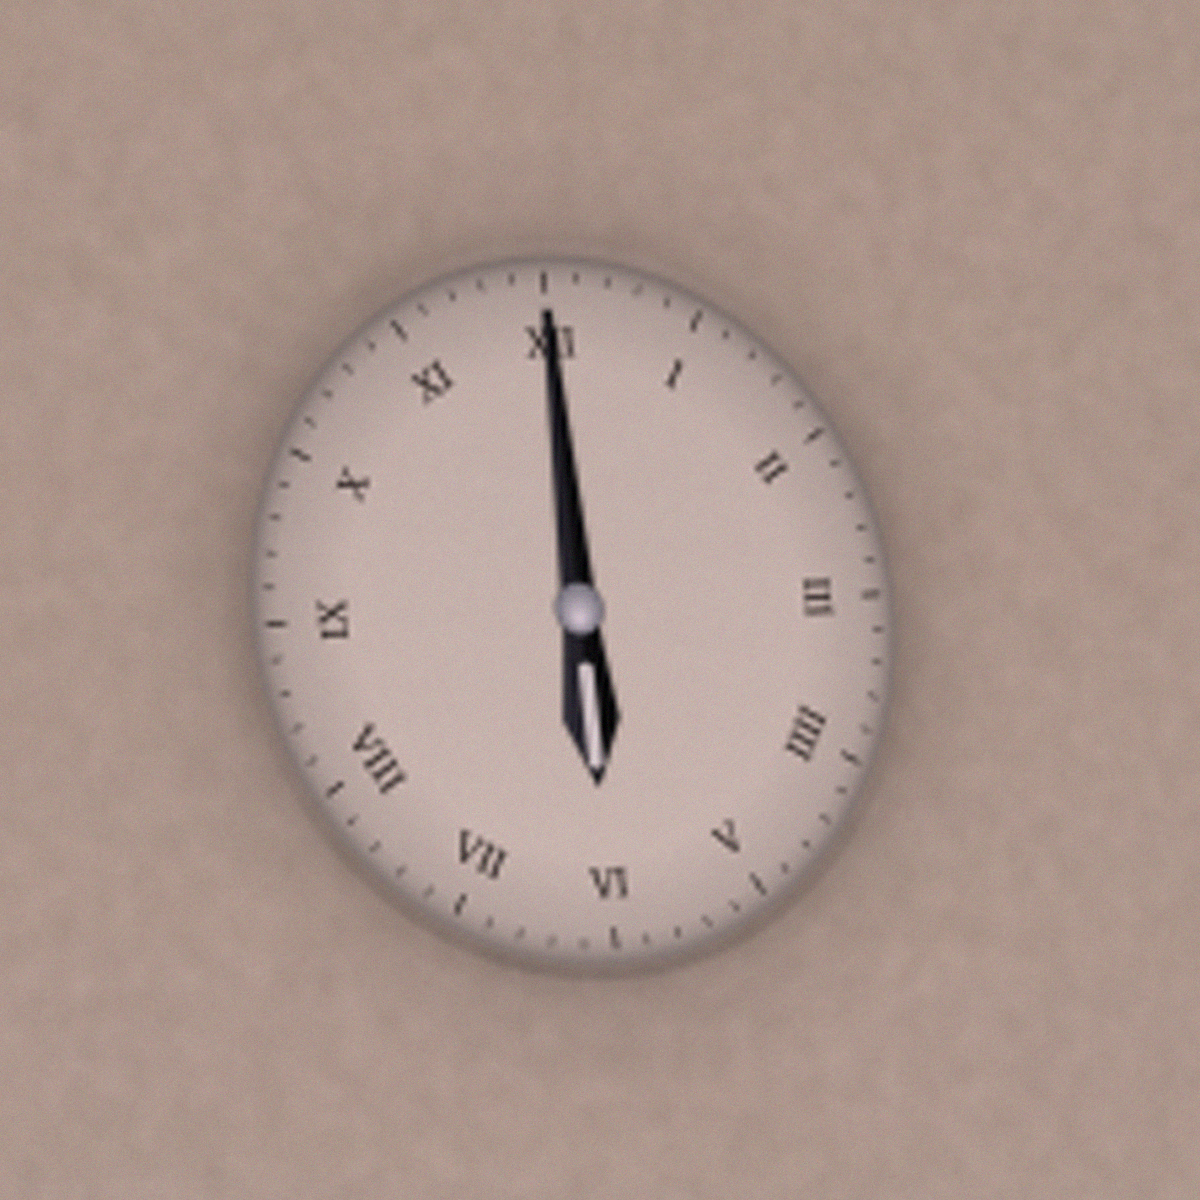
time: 6:00
